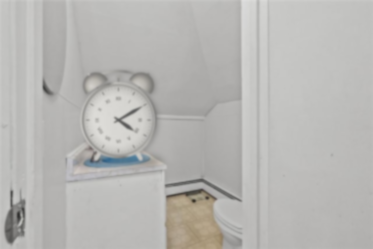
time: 4:10
